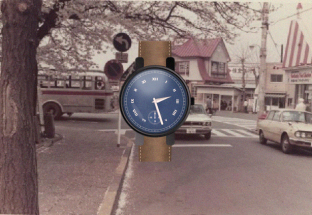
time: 2:27
